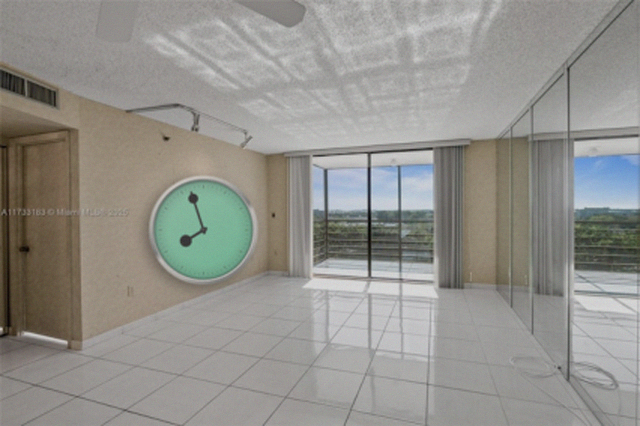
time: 7:57
